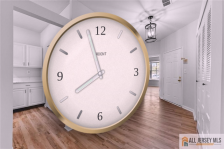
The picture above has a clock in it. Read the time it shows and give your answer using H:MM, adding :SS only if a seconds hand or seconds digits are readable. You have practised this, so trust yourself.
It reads 7:57
